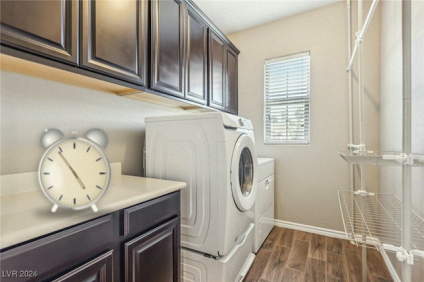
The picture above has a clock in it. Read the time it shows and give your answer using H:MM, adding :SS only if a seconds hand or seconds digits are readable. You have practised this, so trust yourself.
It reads 4:54
